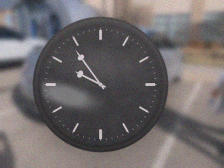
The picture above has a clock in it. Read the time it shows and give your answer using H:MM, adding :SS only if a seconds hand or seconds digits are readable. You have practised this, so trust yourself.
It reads 9:54
